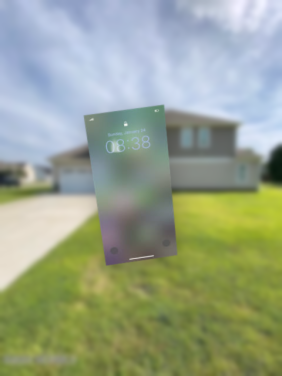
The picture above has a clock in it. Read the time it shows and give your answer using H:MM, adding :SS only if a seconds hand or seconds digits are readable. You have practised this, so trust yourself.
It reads 8:38
